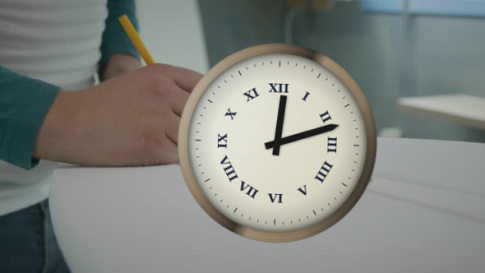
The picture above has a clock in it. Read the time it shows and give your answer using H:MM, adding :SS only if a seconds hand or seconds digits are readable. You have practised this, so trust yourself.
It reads 12:12
